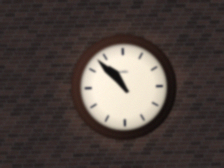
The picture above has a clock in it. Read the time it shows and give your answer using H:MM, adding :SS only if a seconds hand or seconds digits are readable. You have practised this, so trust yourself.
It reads 10:53
